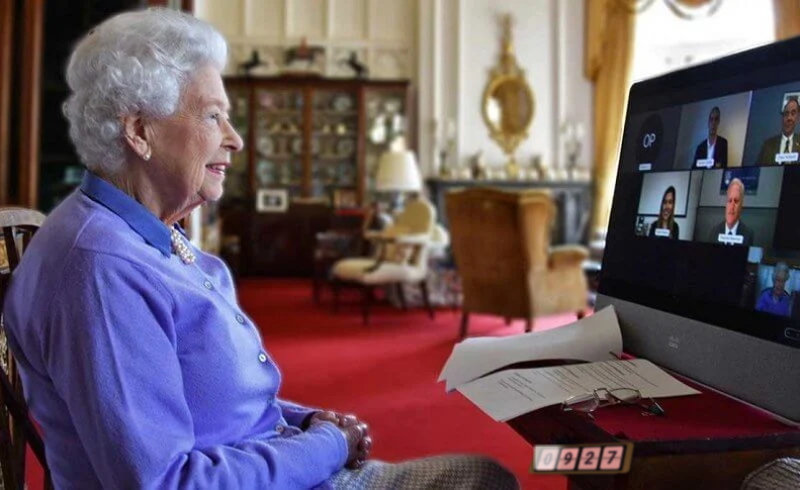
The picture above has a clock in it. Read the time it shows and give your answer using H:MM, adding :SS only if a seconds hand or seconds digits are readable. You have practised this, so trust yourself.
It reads 9:27
